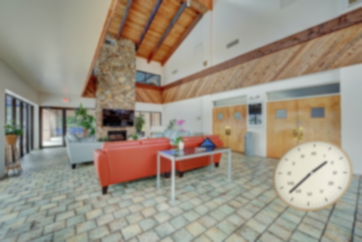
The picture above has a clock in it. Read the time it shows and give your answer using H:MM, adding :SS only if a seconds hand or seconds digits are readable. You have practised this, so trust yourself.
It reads 1:37
